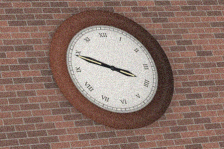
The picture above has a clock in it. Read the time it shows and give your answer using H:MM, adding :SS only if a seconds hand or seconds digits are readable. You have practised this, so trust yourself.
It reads 3:49
